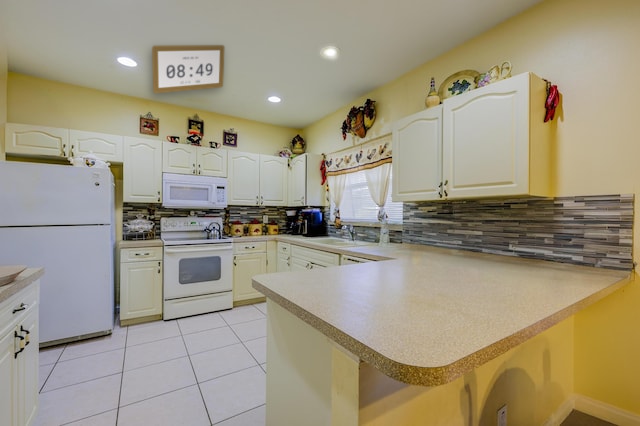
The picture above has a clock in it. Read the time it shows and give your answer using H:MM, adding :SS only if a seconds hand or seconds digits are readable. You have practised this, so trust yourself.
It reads 8:49
